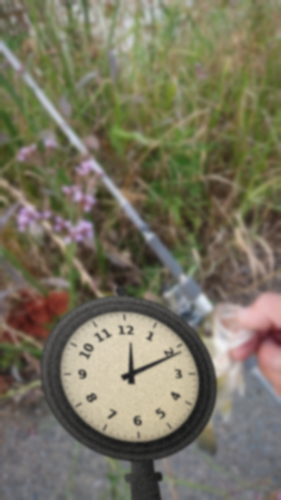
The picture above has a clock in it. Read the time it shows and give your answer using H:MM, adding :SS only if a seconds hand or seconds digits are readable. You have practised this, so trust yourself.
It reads 12:11
